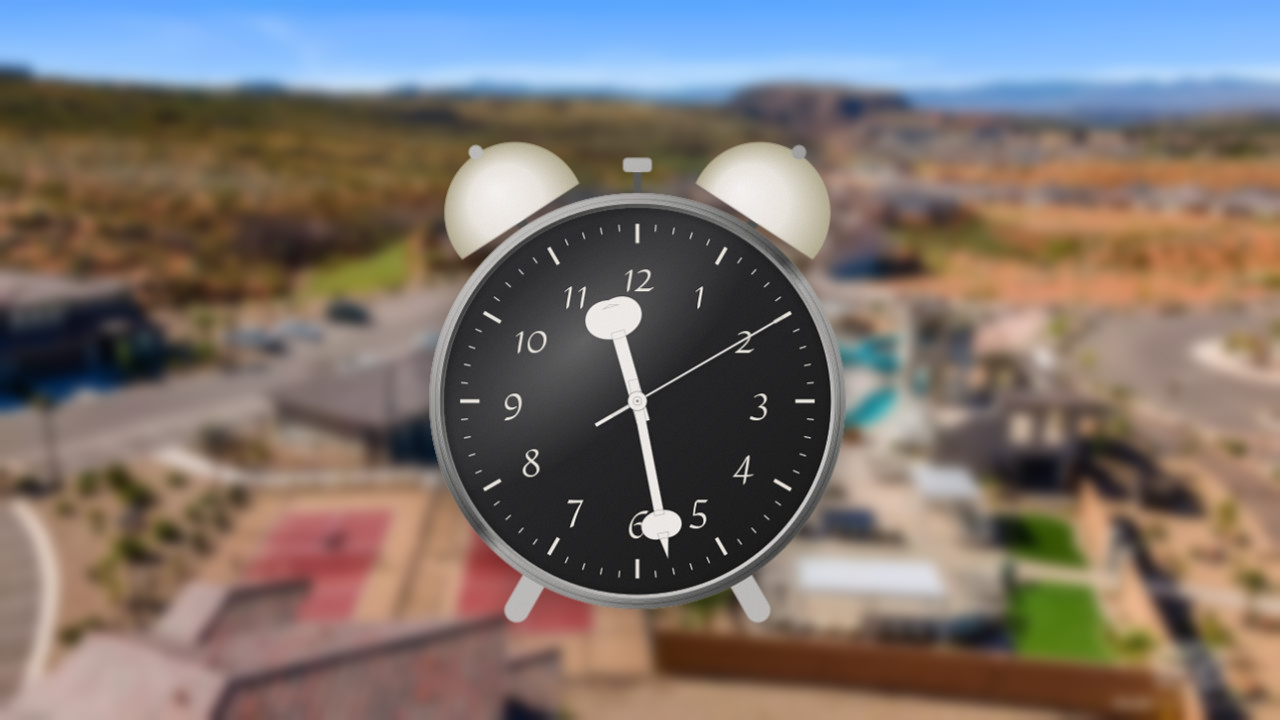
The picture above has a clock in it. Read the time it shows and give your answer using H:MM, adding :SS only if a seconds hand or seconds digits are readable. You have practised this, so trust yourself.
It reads 11:28:10
